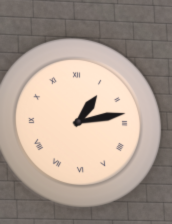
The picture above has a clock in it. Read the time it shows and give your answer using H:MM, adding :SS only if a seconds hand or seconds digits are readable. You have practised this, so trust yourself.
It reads 1:13
